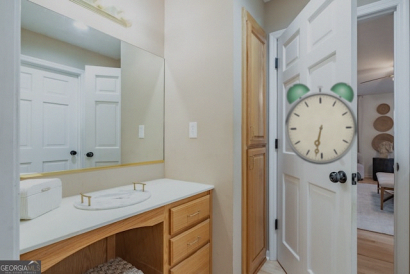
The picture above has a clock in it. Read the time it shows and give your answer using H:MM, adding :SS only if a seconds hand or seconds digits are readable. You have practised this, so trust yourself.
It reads 6:32
